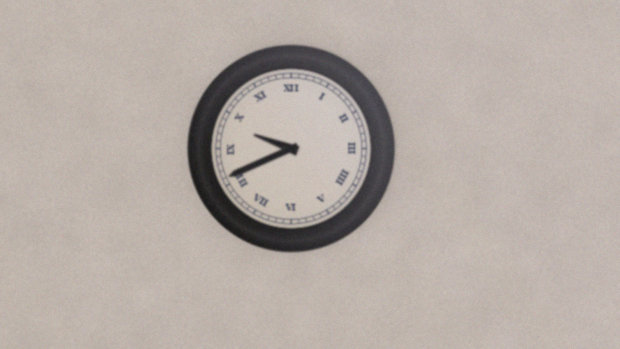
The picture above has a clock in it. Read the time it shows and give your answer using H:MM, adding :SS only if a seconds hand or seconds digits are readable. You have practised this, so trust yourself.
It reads 9:41
